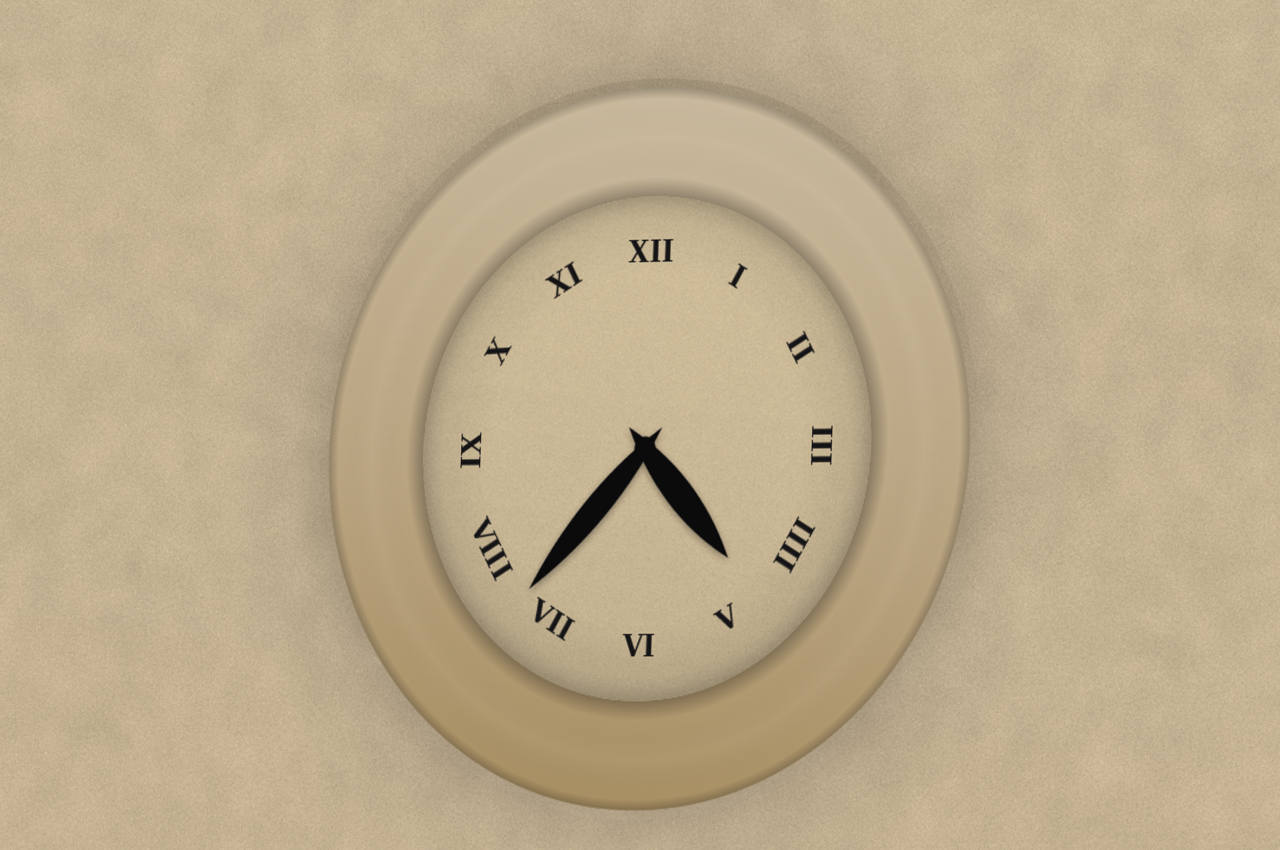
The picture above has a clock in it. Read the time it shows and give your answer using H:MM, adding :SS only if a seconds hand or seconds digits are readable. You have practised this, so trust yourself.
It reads 4:37
